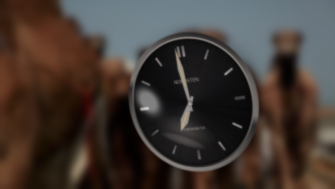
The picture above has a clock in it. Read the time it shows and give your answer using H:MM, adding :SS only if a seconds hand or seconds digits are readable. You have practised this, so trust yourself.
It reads 6:59
